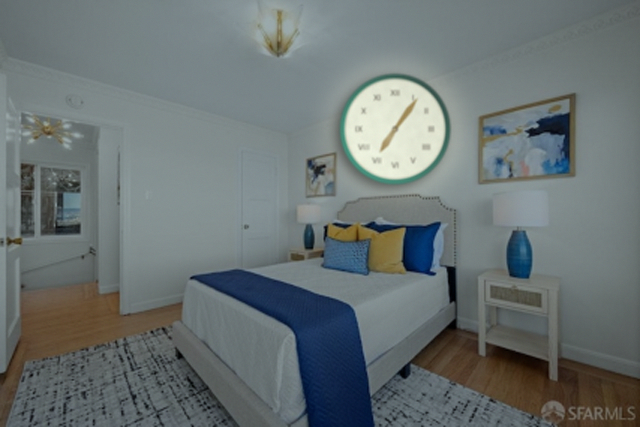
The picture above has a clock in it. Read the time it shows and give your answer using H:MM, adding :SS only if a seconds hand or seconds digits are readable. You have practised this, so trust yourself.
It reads 7:06
